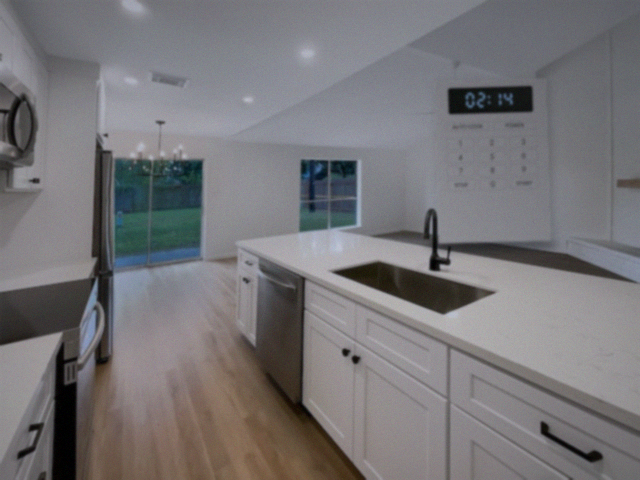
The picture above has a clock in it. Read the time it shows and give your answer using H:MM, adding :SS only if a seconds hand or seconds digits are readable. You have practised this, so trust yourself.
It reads 2:14
